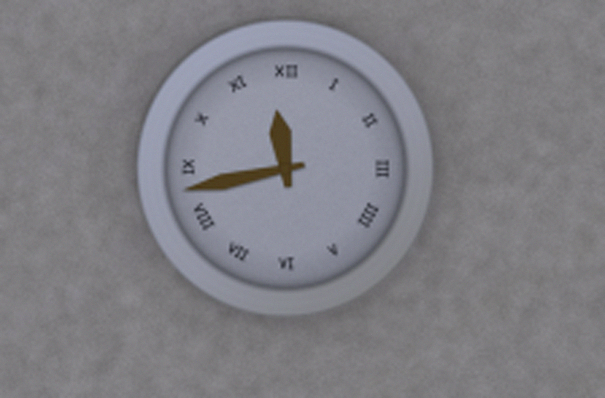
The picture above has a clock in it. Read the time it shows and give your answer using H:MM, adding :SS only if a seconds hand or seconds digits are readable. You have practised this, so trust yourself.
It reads 11:43
